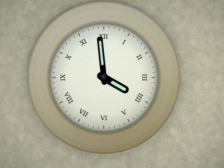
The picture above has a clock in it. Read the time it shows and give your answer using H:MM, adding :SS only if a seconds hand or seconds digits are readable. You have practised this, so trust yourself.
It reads 3:59
